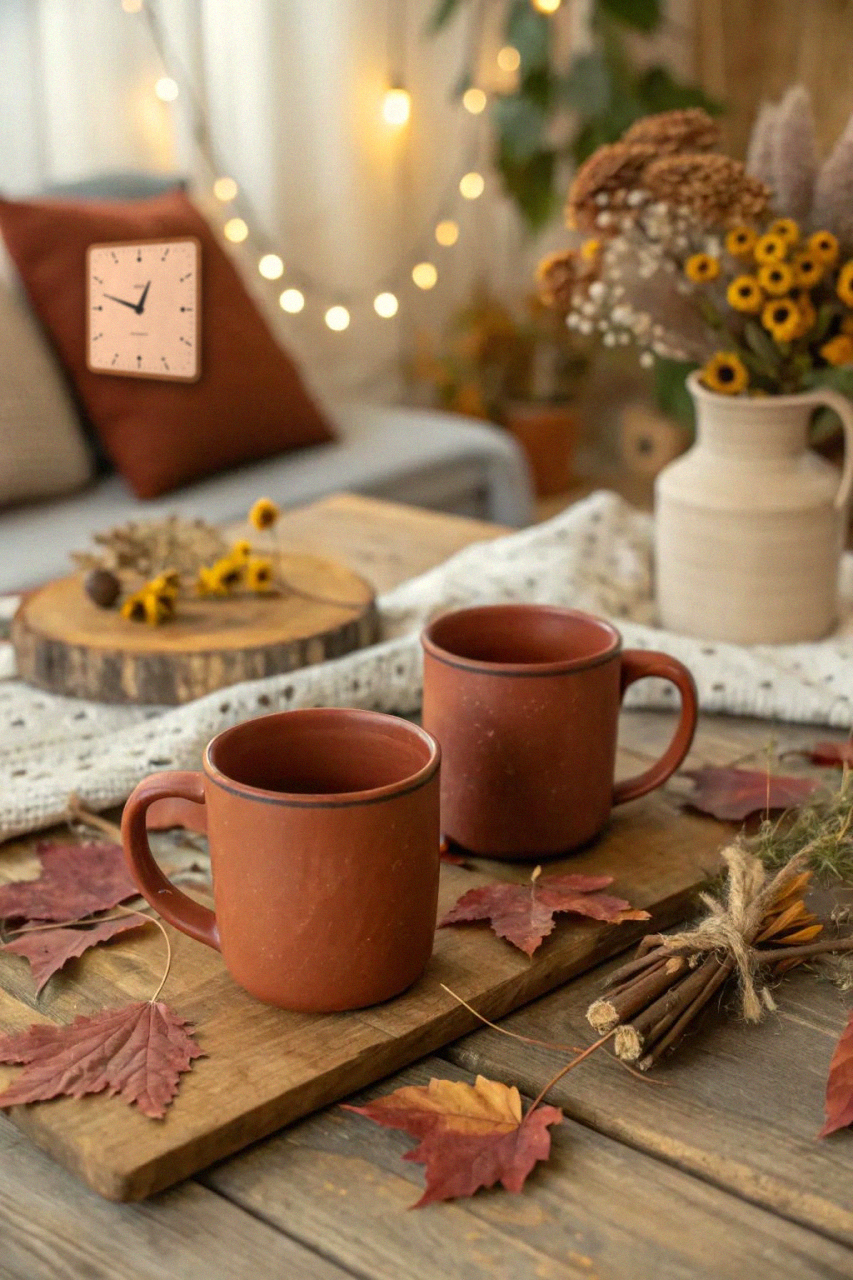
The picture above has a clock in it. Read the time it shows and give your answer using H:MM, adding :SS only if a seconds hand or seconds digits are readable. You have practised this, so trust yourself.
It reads 12:48
